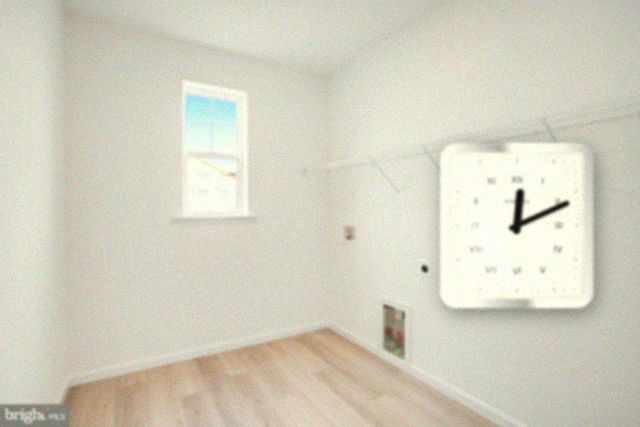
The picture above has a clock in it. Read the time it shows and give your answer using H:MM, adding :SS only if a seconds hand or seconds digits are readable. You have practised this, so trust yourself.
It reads 12:11
